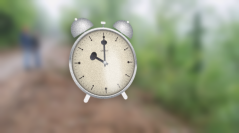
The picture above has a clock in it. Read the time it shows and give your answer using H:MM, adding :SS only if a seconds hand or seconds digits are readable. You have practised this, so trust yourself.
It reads 10:00
